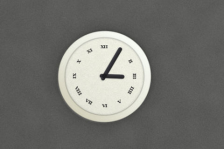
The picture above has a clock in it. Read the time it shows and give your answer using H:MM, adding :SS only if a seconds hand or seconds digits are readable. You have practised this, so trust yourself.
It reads 3:05
